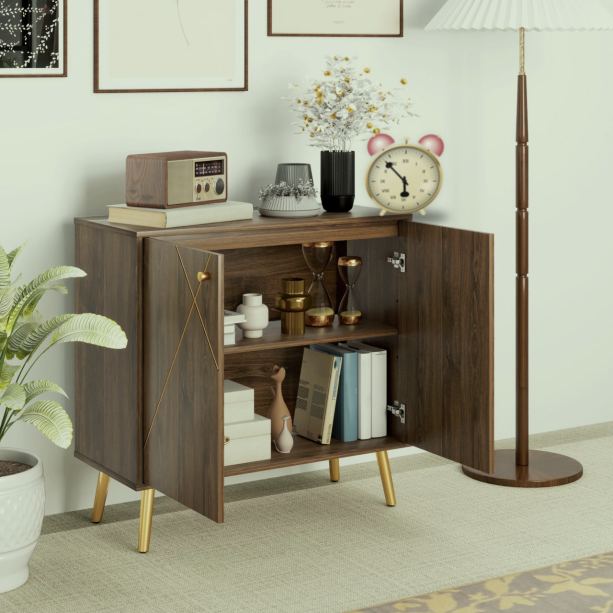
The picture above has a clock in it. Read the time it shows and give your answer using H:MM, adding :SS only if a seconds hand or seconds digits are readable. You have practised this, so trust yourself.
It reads 5:53
